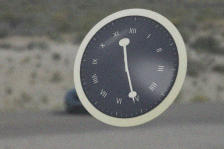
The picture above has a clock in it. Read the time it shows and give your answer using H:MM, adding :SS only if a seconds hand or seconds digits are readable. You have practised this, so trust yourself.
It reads 11:26
